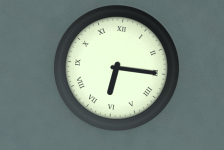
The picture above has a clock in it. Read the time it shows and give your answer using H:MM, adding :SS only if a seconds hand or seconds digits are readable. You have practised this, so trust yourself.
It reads 6:15
